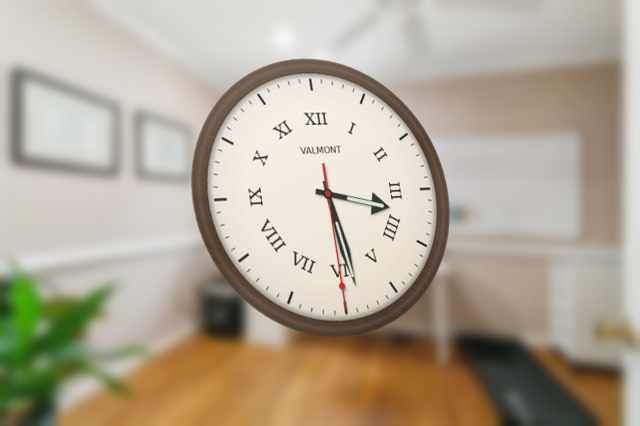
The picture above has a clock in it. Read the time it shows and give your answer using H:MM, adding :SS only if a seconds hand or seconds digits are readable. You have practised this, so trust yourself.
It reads 3:28:30
